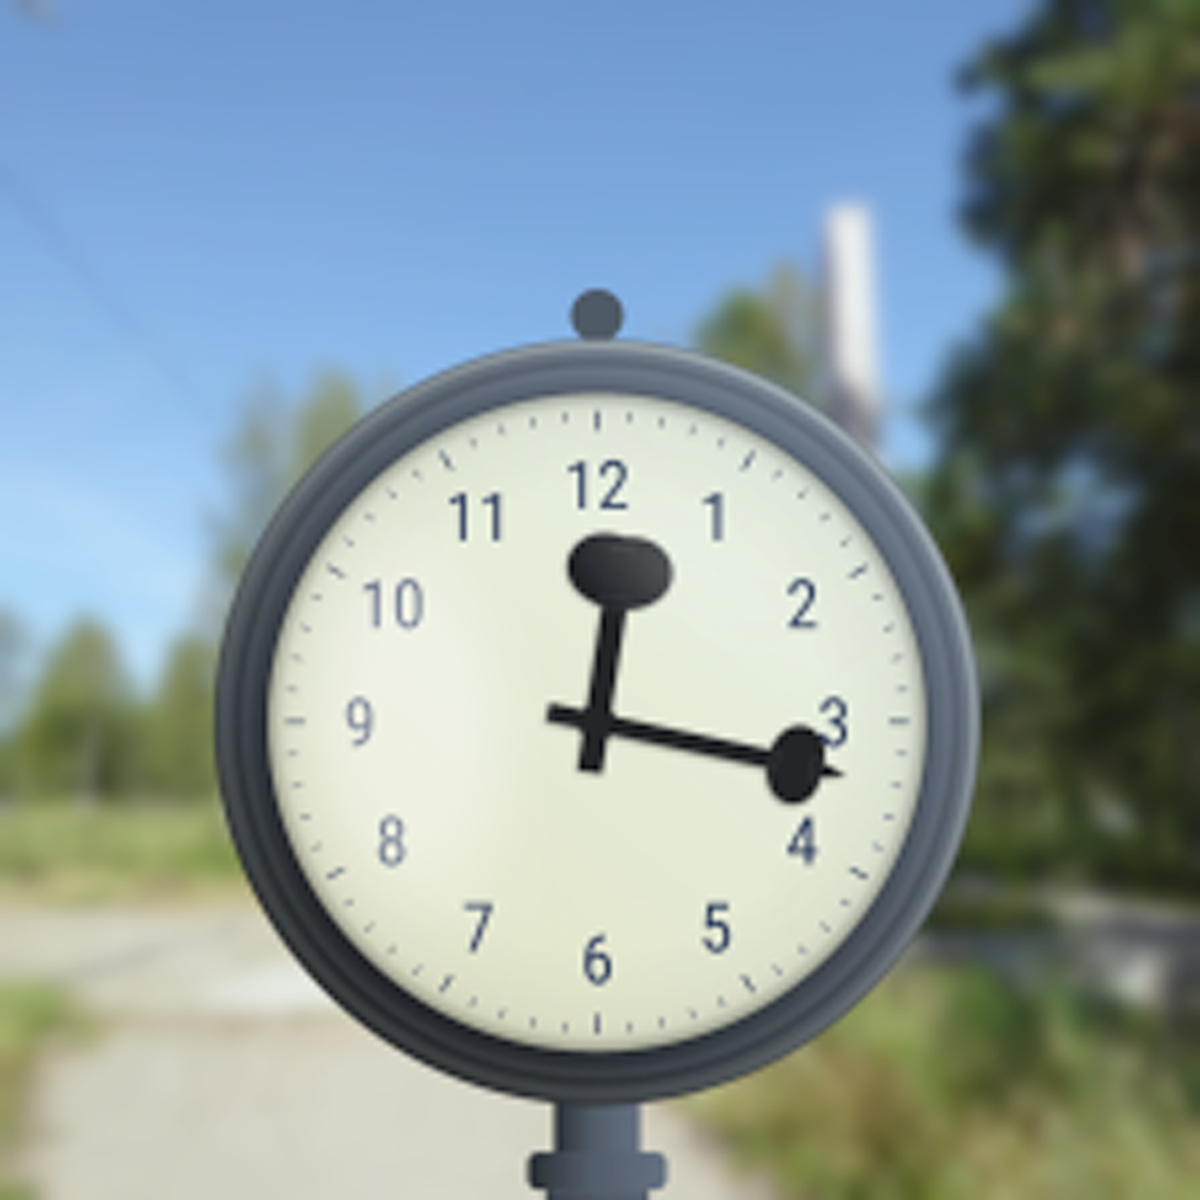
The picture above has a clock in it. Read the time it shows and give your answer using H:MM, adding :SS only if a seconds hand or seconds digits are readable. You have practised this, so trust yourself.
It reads 12:17
